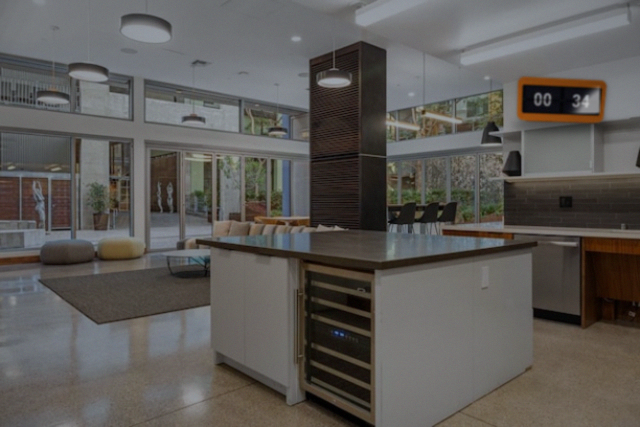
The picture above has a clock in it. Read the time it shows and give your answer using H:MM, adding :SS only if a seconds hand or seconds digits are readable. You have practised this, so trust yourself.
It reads 0:34
